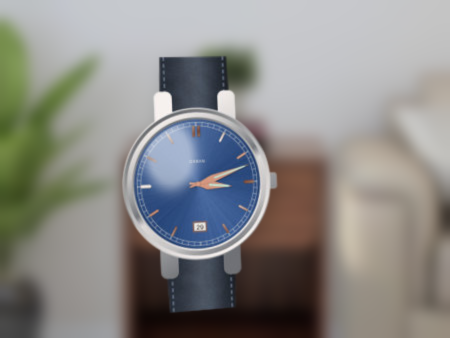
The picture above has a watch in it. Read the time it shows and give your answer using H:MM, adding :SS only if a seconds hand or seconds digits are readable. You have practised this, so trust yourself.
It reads 3:12
